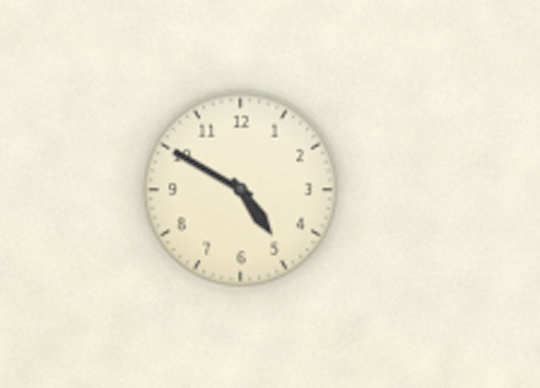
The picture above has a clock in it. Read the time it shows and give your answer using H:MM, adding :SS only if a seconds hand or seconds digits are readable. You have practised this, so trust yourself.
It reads 4:50
